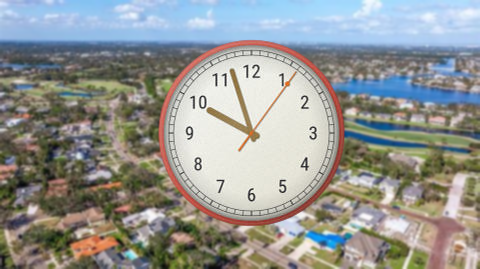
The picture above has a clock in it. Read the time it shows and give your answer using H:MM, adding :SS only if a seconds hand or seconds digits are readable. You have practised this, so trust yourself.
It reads 9:57:06
